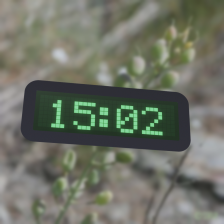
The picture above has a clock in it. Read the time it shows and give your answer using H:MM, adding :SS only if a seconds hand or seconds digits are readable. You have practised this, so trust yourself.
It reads 15:02
